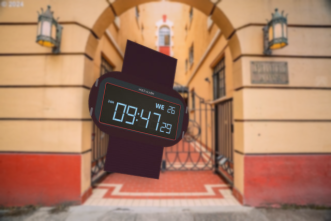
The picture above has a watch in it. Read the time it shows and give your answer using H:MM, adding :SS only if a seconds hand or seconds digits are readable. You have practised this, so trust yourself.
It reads 9:47:29
